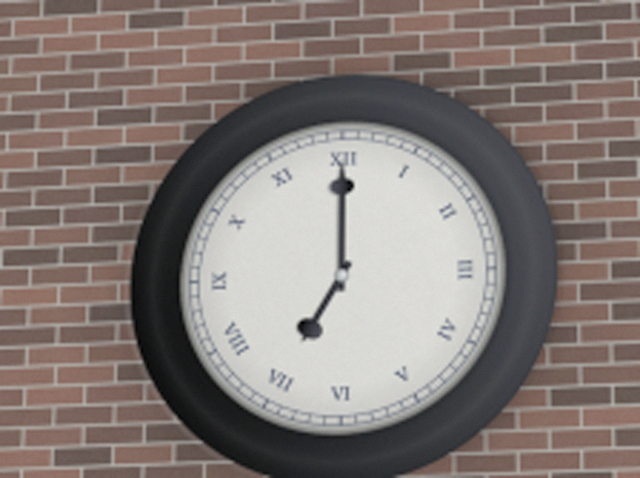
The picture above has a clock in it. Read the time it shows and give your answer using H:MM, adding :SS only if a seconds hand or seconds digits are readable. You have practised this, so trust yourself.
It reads 7:00
